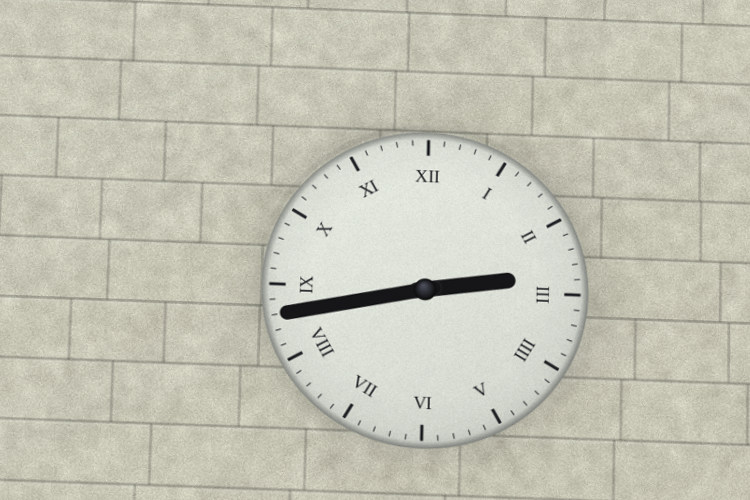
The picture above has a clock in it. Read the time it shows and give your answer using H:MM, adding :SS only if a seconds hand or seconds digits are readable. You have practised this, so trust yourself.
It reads 2:43
